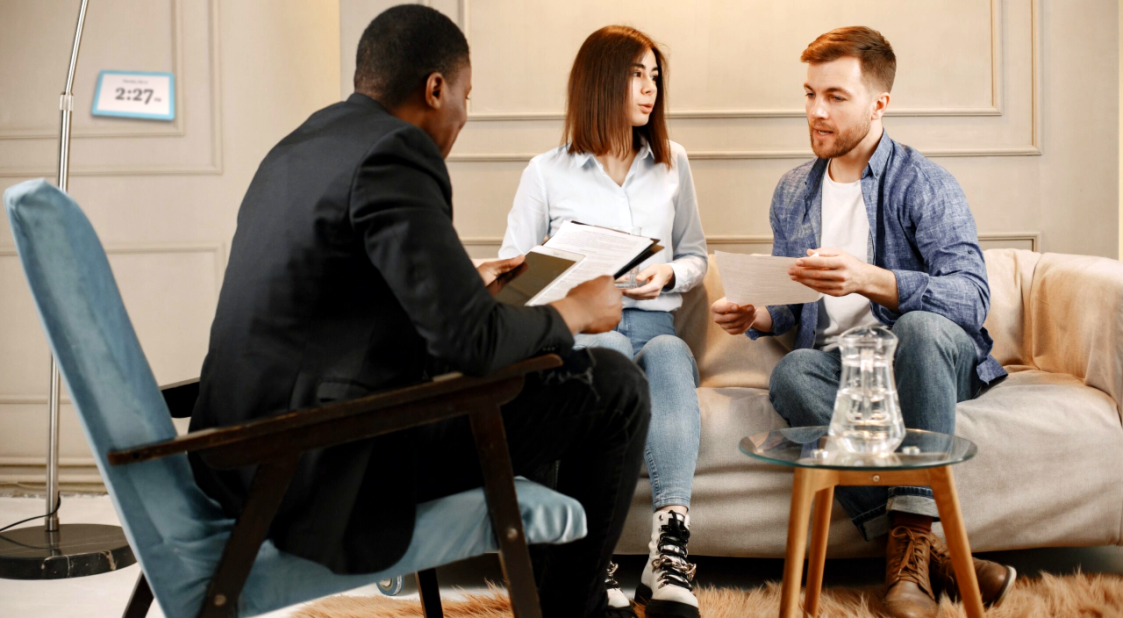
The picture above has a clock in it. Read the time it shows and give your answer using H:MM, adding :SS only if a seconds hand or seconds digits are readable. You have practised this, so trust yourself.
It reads 2:27
